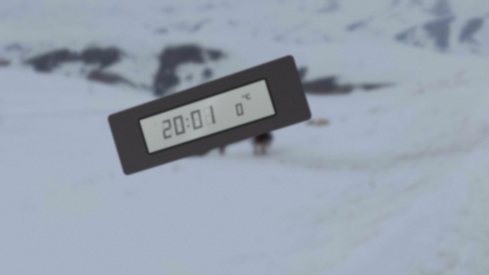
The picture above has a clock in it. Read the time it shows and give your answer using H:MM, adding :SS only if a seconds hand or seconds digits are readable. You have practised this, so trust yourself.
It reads 20:01
